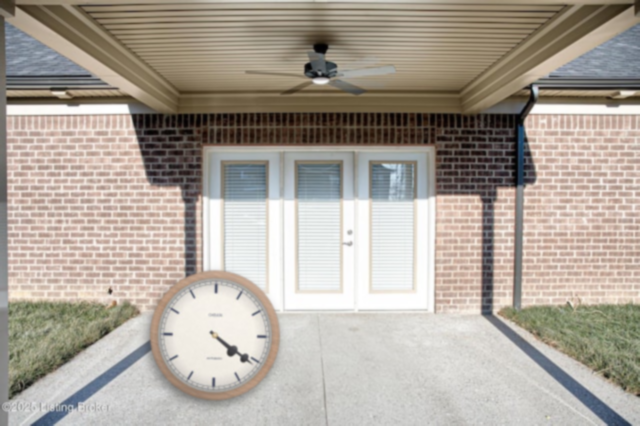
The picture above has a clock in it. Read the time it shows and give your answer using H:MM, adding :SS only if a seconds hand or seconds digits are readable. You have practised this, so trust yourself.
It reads 4:21
